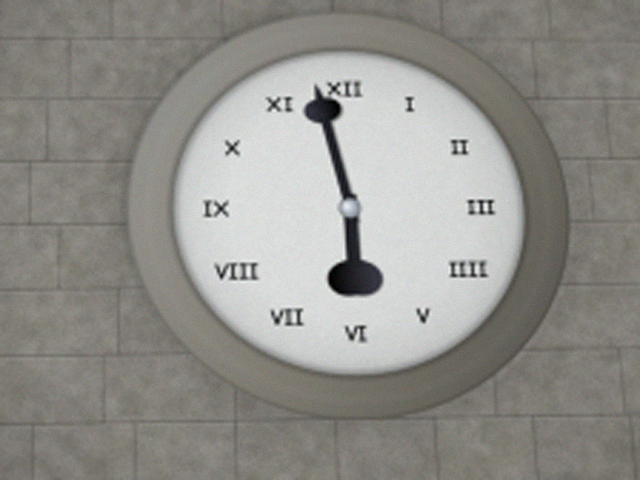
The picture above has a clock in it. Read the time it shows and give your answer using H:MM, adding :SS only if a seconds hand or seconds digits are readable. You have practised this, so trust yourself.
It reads 5:58
